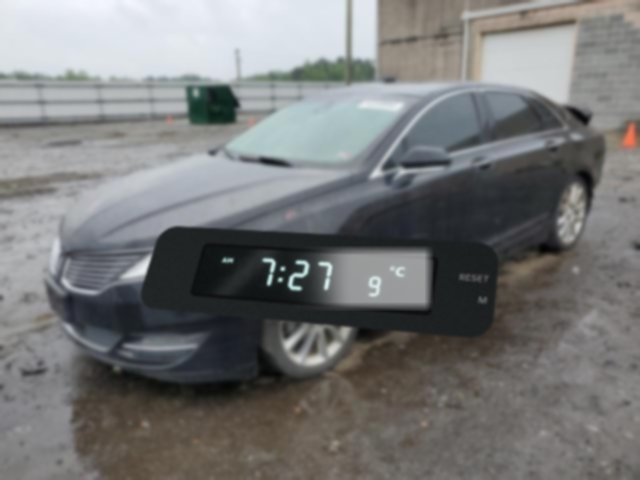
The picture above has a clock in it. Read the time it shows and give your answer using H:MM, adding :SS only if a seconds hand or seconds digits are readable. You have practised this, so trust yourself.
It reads 7:27
